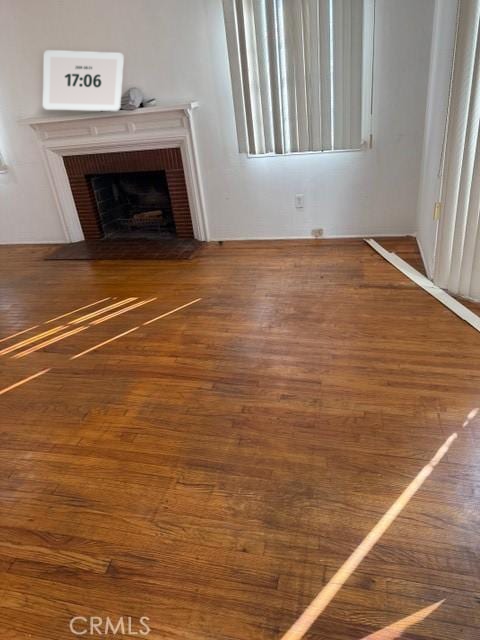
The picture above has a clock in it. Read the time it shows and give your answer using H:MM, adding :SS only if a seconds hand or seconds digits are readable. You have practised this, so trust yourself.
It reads 17:06
